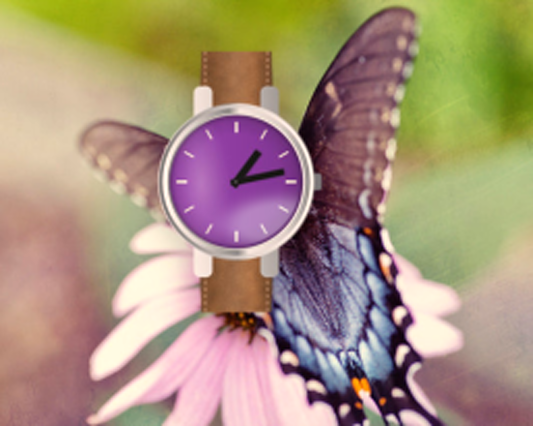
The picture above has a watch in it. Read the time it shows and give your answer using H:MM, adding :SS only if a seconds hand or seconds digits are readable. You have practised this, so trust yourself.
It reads 1:13
